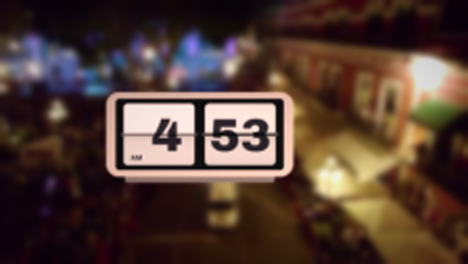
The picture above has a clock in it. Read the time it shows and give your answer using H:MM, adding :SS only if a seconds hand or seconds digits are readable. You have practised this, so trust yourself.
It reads 4:53
